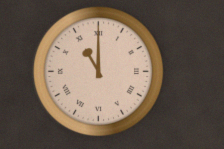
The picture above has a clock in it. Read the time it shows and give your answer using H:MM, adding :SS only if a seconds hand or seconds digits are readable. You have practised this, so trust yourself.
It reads 11:00
